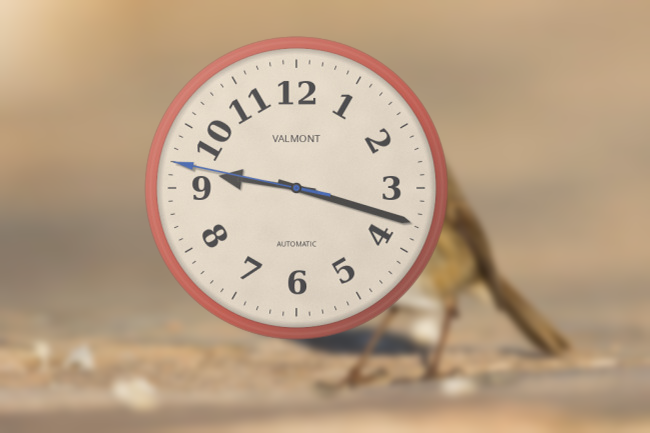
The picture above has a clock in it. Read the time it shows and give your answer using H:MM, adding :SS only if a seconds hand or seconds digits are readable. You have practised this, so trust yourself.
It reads 9:17:47
